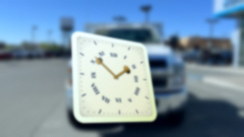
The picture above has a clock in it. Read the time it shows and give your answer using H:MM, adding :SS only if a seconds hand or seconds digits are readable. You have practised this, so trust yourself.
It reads 1:52
